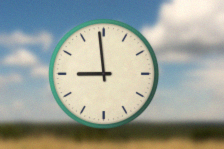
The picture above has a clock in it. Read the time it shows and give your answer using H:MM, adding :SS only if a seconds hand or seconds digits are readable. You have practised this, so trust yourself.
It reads 8:59
